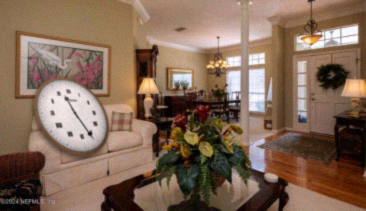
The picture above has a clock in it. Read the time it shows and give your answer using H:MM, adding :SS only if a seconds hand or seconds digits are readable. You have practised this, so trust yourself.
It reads 11:26
